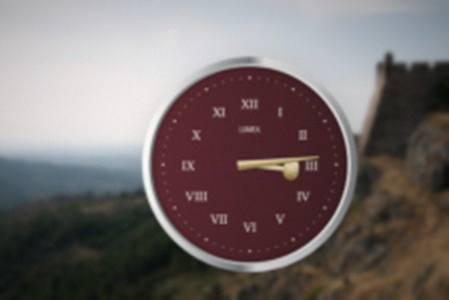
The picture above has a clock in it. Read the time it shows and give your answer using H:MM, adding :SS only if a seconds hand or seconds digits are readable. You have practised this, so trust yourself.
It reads 3:14
